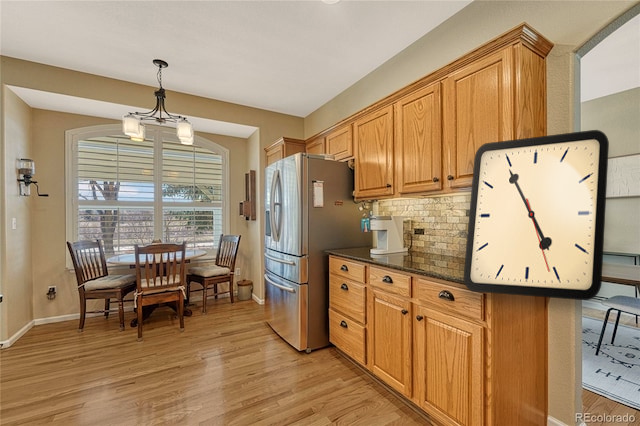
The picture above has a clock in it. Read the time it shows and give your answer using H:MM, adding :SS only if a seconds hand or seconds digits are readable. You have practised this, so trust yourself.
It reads 4:54:26
